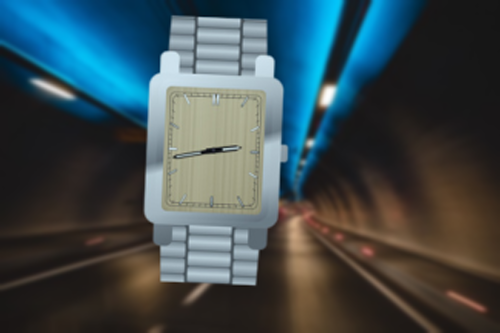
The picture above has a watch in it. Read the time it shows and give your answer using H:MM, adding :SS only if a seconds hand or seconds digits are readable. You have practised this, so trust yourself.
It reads 2:43
